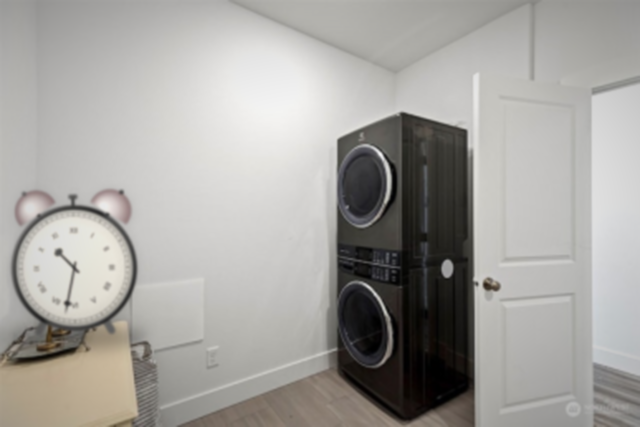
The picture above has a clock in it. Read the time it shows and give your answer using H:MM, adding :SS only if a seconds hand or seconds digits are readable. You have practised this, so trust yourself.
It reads 10:32
